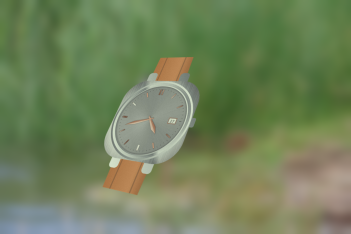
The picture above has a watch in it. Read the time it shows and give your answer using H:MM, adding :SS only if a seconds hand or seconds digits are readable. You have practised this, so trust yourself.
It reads 4:42
